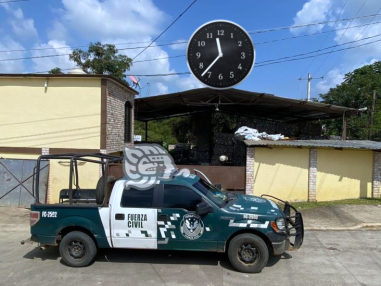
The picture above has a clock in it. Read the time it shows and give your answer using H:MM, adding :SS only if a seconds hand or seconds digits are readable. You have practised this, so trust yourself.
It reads 11:37
